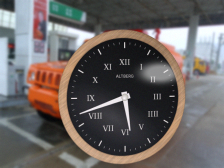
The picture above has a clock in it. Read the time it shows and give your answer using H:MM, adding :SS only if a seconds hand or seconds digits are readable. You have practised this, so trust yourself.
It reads 5:42
